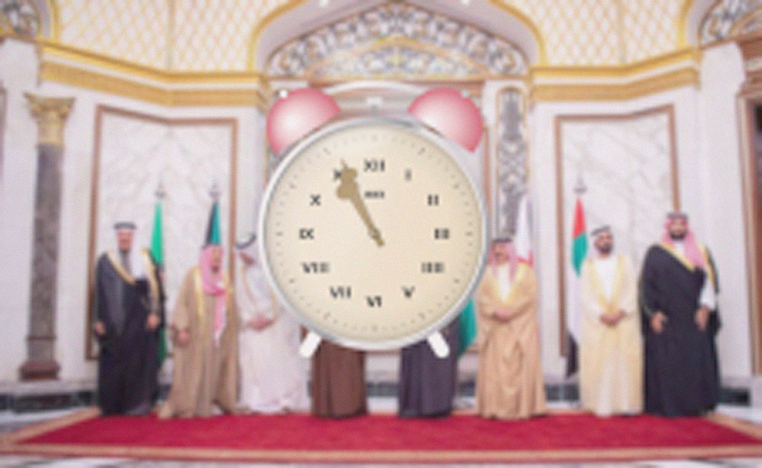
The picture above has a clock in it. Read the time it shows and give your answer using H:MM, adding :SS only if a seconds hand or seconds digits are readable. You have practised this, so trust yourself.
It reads 10:56
